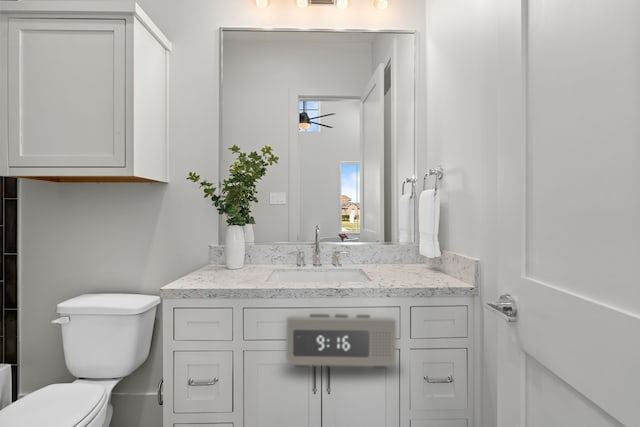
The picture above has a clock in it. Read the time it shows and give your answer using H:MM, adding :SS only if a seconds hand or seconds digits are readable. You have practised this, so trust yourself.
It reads 9:16
